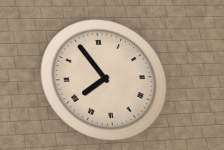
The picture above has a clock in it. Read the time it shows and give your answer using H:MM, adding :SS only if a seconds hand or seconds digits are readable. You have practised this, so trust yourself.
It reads 7:55
